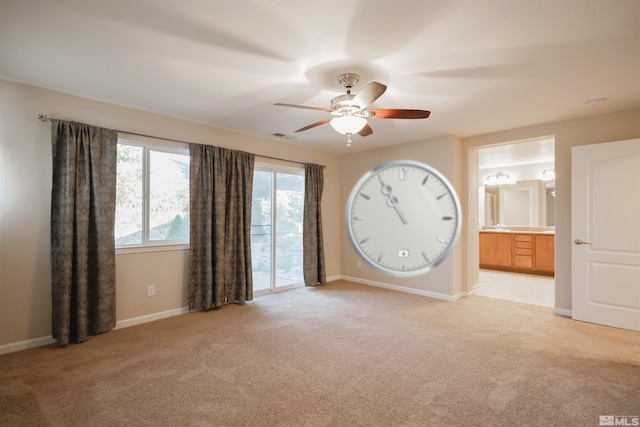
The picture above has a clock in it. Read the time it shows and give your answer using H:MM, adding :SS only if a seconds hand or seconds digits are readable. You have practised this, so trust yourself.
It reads 10:55
